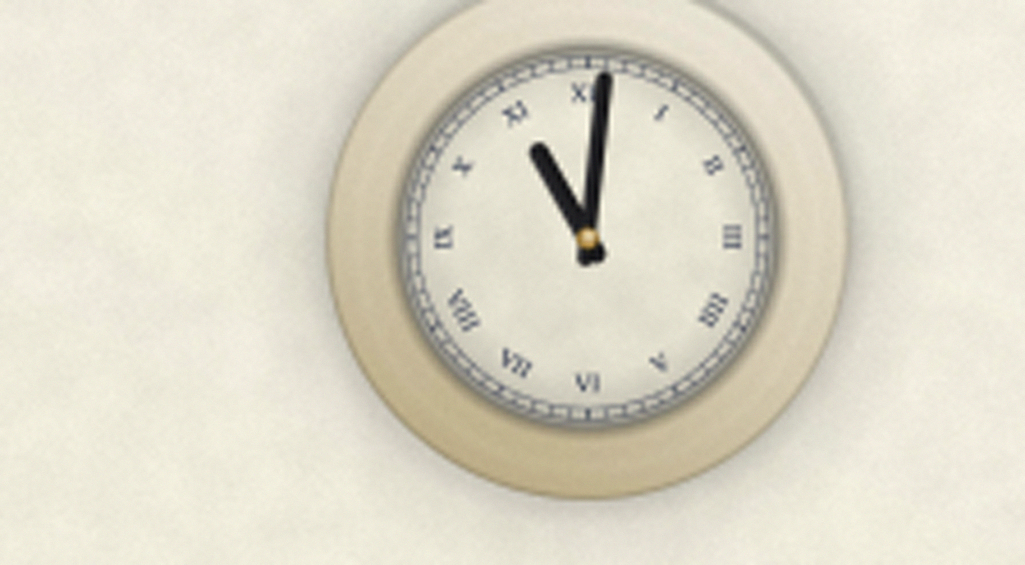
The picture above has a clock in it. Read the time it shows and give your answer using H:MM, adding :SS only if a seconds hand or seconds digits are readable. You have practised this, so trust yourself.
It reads 11:01
